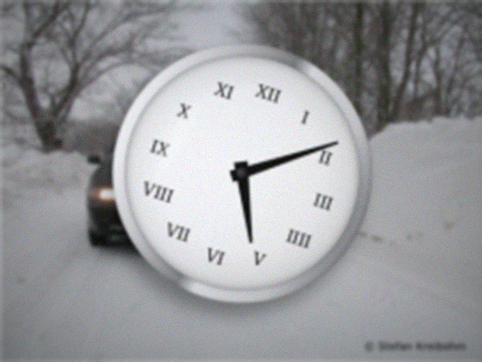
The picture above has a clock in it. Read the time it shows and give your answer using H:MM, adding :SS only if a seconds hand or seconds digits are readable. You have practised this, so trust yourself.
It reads 5:09
